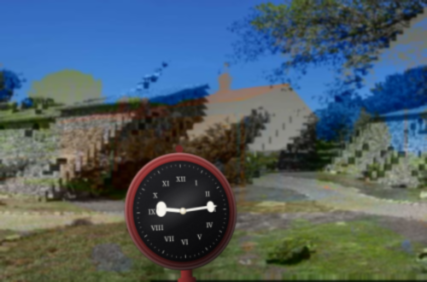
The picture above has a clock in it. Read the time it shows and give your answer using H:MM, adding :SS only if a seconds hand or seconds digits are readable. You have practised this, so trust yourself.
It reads 9:14
